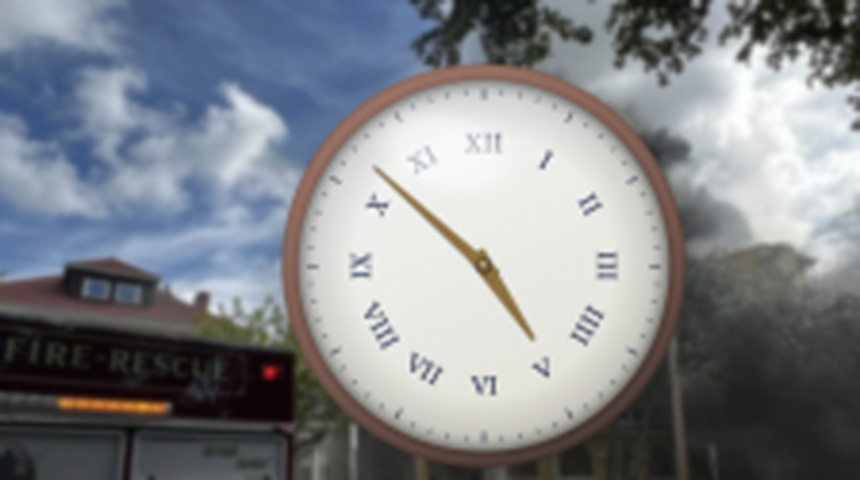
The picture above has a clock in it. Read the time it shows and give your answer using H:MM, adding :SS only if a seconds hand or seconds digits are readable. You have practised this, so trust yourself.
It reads 4:52
